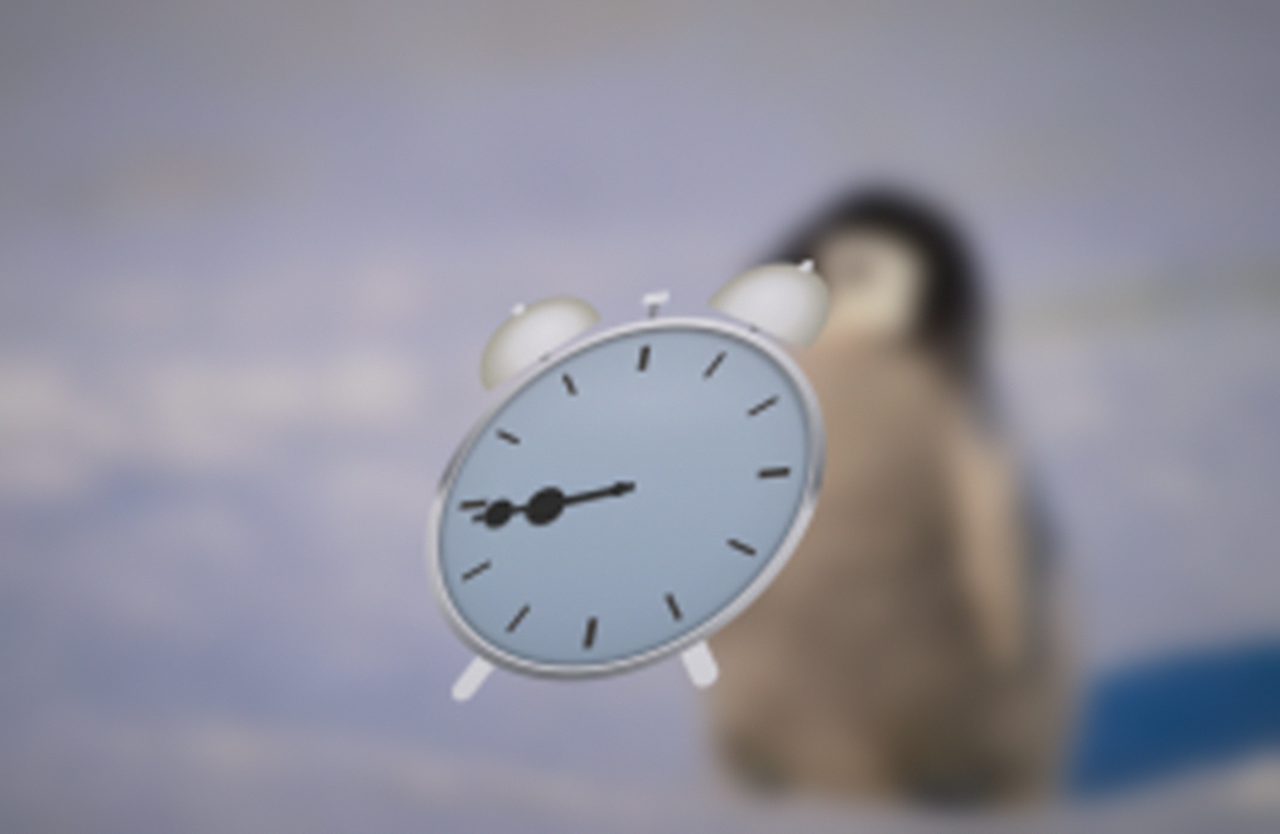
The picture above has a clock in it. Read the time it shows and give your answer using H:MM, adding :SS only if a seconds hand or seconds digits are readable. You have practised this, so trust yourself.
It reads 8:44
